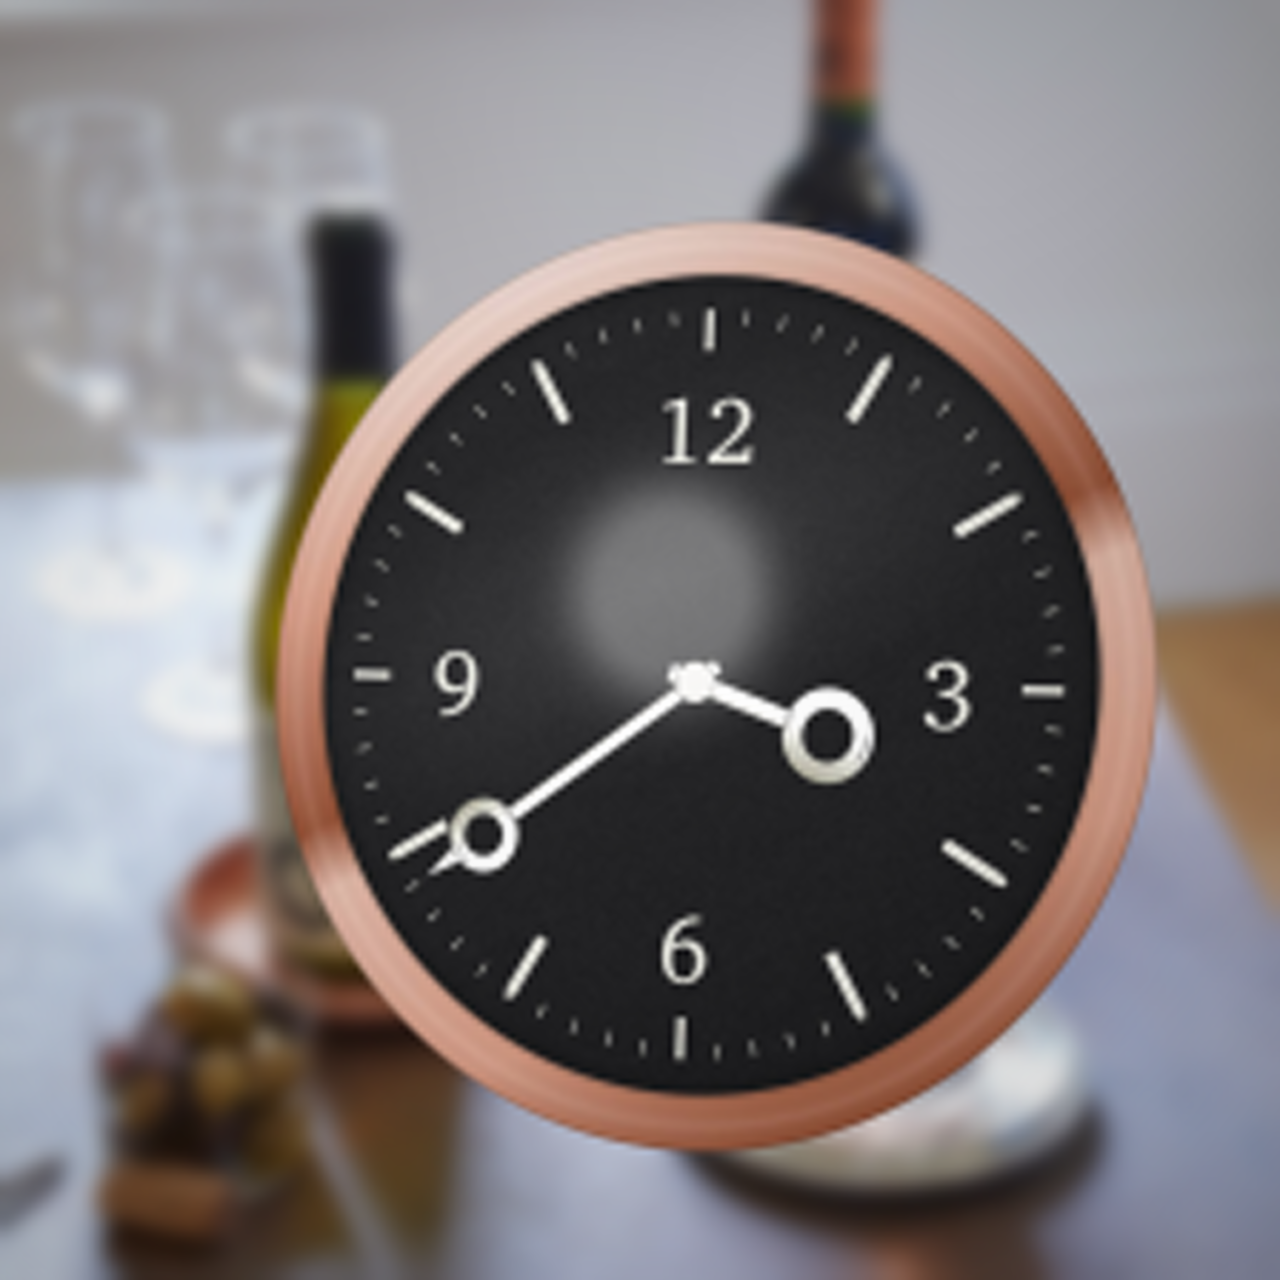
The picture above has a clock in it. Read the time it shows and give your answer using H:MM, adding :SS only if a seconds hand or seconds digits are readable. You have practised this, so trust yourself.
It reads 3:39
